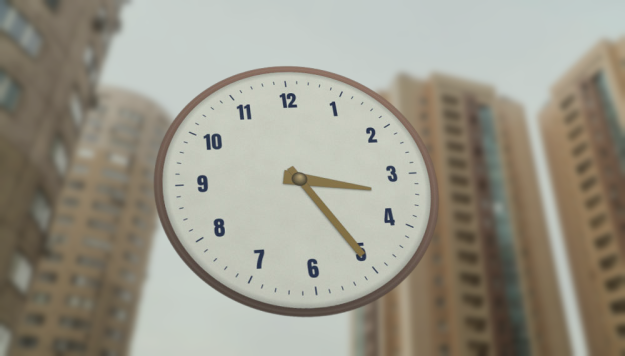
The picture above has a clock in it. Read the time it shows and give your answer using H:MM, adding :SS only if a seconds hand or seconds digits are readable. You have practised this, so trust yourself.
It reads 3:25
